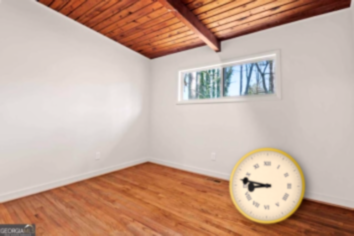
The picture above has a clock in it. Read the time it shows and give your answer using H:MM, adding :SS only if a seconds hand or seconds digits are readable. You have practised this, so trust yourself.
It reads 8:47
